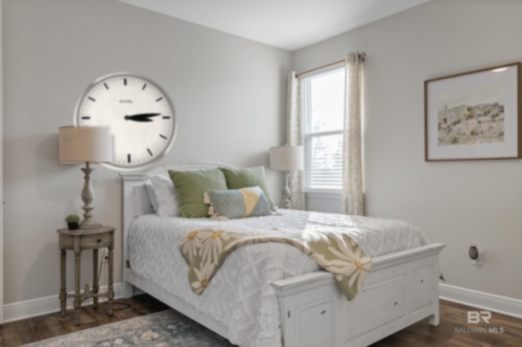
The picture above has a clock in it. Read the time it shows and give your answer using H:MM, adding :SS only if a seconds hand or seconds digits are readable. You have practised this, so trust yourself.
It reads 3:14
